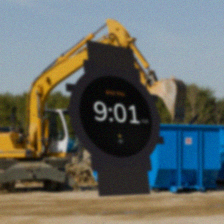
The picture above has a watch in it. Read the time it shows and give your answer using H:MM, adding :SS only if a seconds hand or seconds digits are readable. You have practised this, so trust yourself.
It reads 9:01
